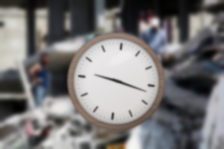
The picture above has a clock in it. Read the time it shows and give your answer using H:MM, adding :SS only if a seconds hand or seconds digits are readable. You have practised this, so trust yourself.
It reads 9:17
